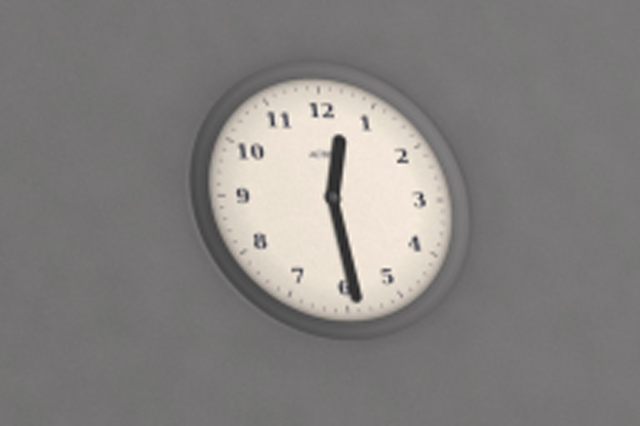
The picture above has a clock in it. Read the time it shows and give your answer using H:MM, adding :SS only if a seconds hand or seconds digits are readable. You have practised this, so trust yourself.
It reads 12:29
